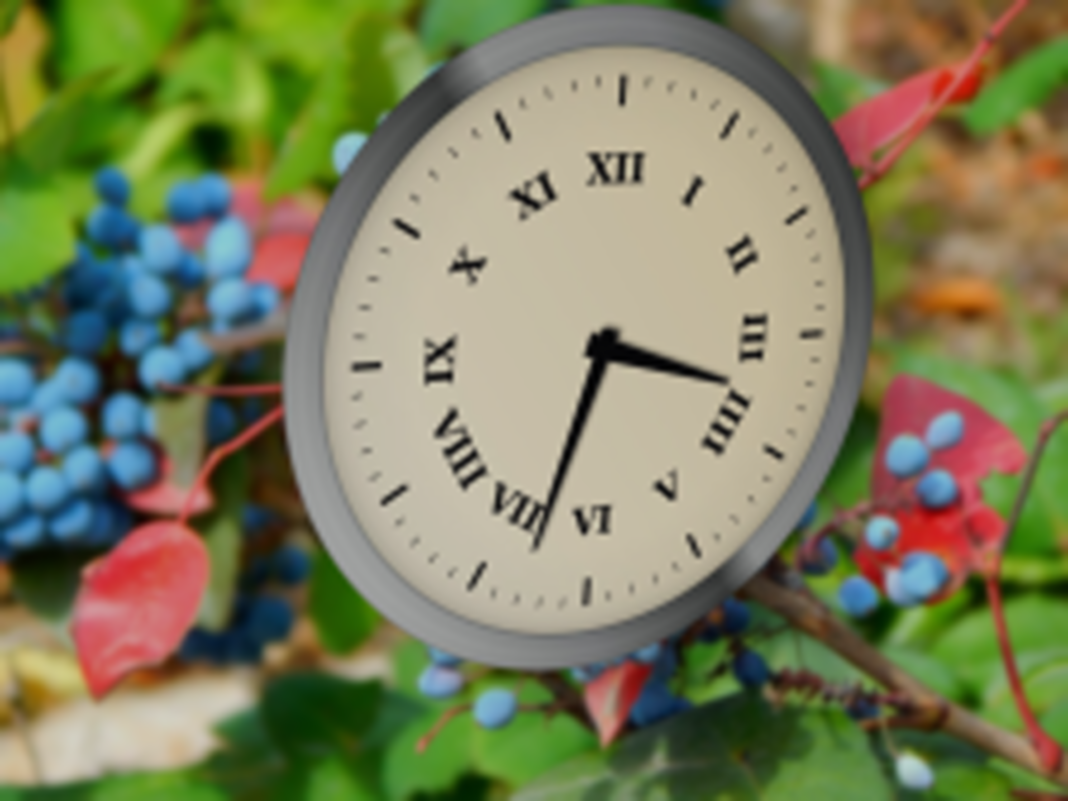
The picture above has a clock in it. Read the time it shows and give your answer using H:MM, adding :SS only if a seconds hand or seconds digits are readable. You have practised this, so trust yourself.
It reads 3:33
